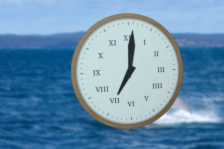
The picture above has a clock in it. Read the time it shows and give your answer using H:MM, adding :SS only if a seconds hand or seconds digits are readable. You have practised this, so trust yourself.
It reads 7:01
